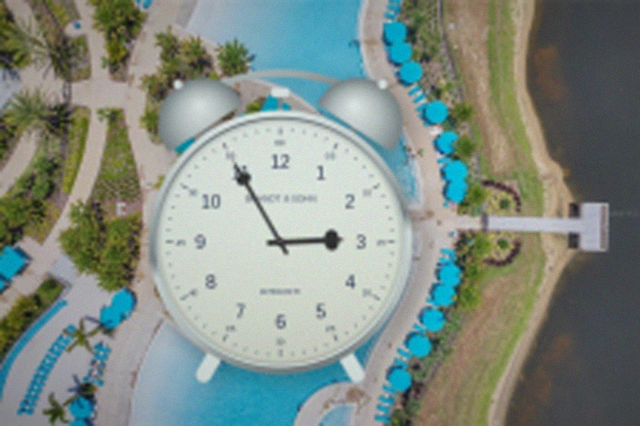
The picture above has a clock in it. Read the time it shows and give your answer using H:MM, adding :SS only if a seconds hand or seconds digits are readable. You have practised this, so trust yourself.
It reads 2:55
